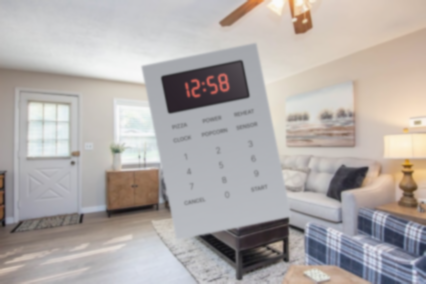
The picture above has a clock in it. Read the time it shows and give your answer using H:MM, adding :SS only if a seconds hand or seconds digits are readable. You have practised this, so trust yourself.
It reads 12:58
